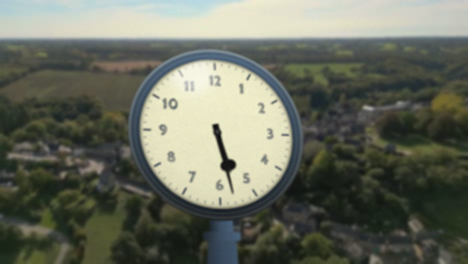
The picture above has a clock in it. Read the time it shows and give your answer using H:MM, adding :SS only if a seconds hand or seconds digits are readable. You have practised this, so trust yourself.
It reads 5:28
